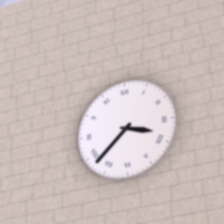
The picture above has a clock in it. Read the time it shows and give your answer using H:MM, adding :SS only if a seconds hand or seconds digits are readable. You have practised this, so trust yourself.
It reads 3:38
